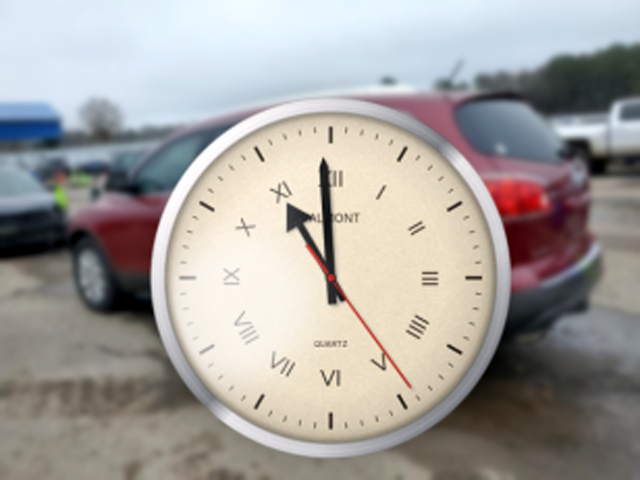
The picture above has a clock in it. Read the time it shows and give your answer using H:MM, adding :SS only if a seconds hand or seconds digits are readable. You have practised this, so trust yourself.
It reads 10:59:24
